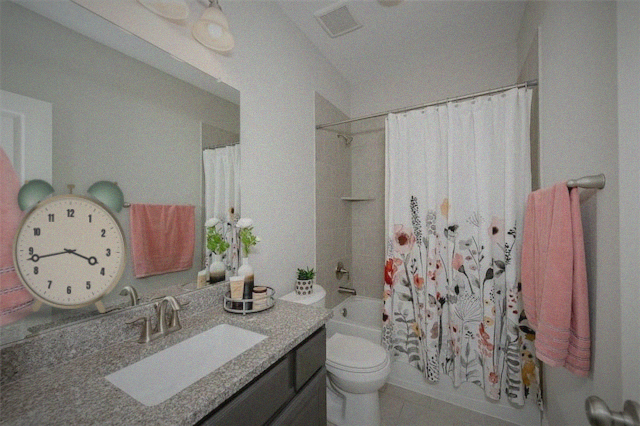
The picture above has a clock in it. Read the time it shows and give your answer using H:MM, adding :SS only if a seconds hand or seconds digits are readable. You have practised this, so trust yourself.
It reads 3:43
